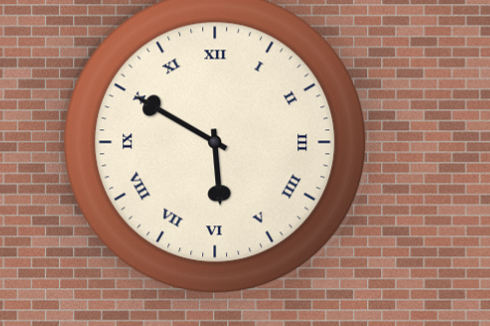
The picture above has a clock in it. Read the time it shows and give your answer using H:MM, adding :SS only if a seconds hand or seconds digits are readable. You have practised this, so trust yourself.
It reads 5:50
